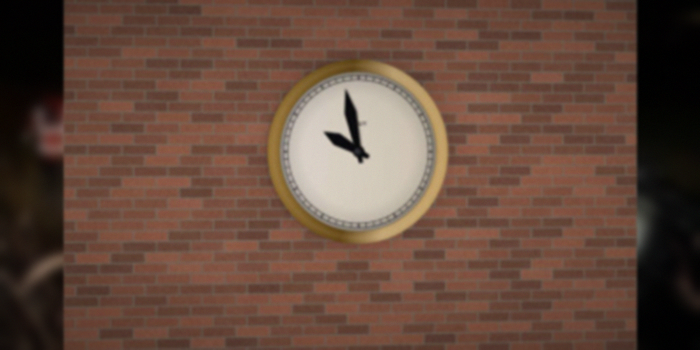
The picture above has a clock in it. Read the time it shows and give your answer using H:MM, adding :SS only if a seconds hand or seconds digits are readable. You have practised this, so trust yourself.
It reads 9:58
